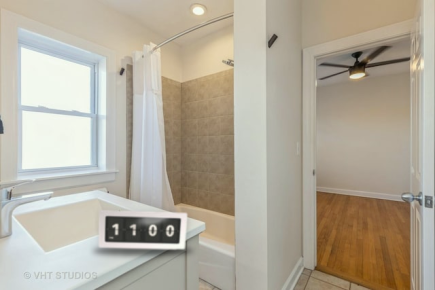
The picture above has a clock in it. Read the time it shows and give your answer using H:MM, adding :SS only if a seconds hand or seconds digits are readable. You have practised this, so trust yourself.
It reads 11:00
